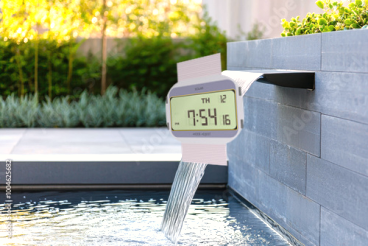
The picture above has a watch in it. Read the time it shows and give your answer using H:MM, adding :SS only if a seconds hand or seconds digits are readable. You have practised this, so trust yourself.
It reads 7:54:16
